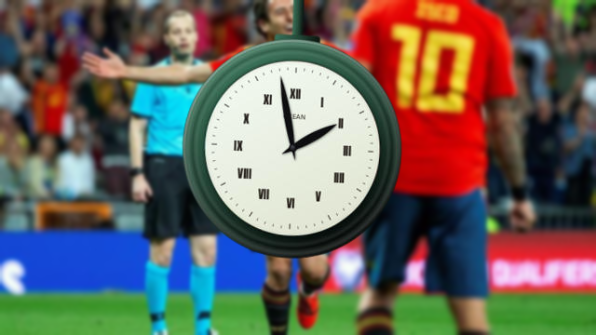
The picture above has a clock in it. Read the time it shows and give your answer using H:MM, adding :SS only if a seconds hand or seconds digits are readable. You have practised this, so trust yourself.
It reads 1:58
